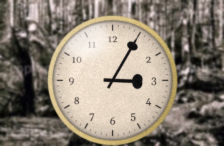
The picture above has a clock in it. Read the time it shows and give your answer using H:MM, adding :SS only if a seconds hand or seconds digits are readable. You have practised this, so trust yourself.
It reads 3:05
